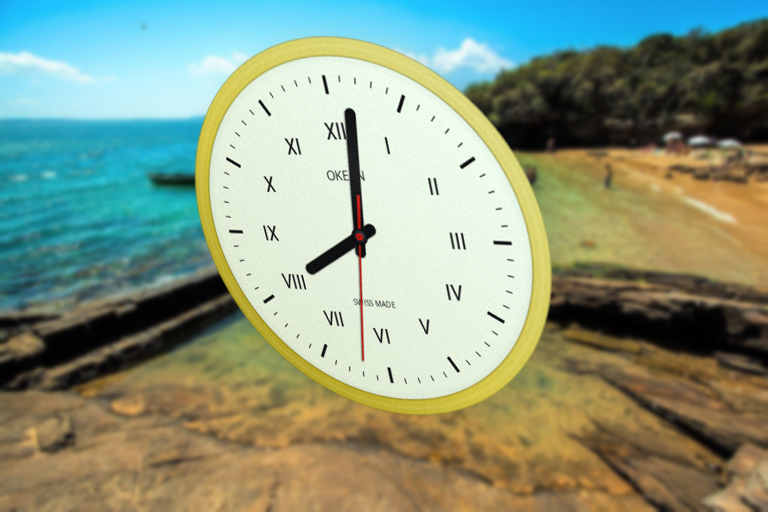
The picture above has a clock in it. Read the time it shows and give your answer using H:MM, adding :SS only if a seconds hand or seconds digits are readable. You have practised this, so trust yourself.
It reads 8:01:32
